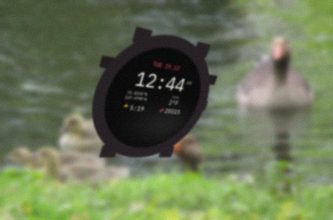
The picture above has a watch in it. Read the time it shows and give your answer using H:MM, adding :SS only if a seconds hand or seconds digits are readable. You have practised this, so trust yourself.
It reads 12:44
